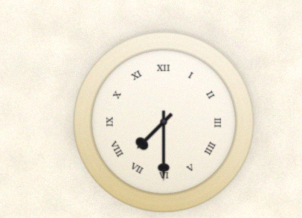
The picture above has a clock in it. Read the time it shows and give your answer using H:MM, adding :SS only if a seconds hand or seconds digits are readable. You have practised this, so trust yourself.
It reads 7:30
